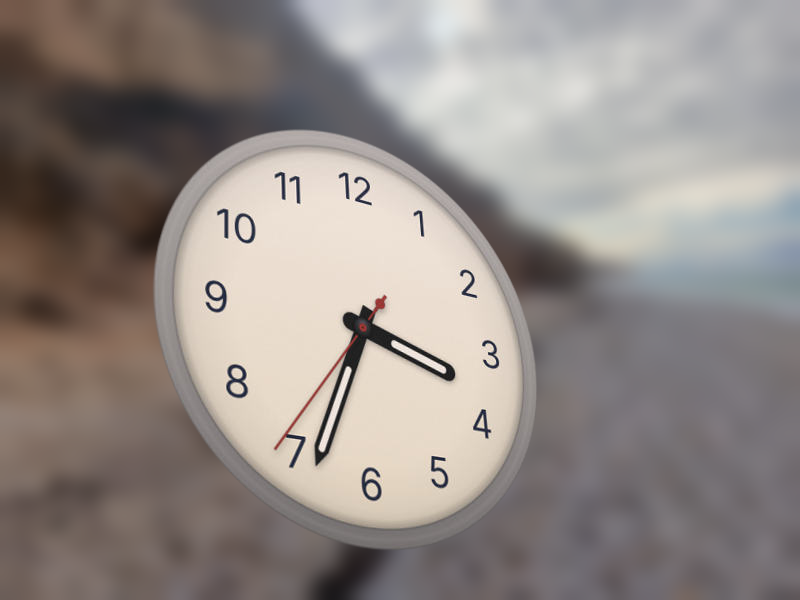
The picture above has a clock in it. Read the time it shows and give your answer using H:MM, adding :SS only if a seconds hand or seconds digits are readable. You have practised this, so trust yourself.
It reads 3:33:36
